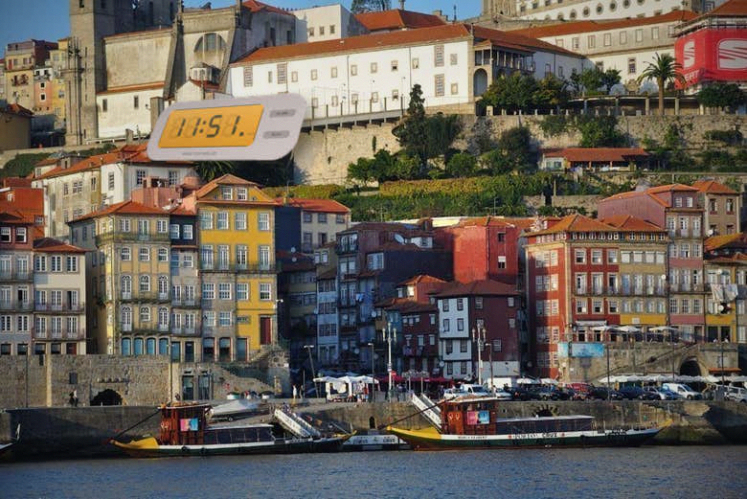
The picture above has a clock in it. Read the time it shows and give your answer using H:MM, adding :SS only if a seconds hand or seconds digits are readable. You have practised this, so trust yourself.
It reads 11:51
